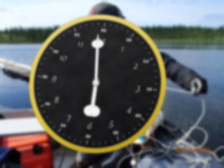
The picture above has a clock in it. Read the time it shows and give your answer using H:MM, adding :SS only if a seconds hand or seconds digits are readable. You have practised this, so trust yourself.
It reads 5:59
